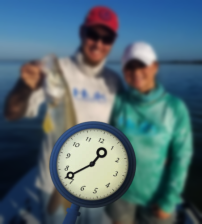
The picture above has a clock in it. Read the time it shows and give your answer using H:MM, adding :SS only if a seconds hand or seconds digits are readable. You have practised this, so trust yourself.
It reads 12:37
